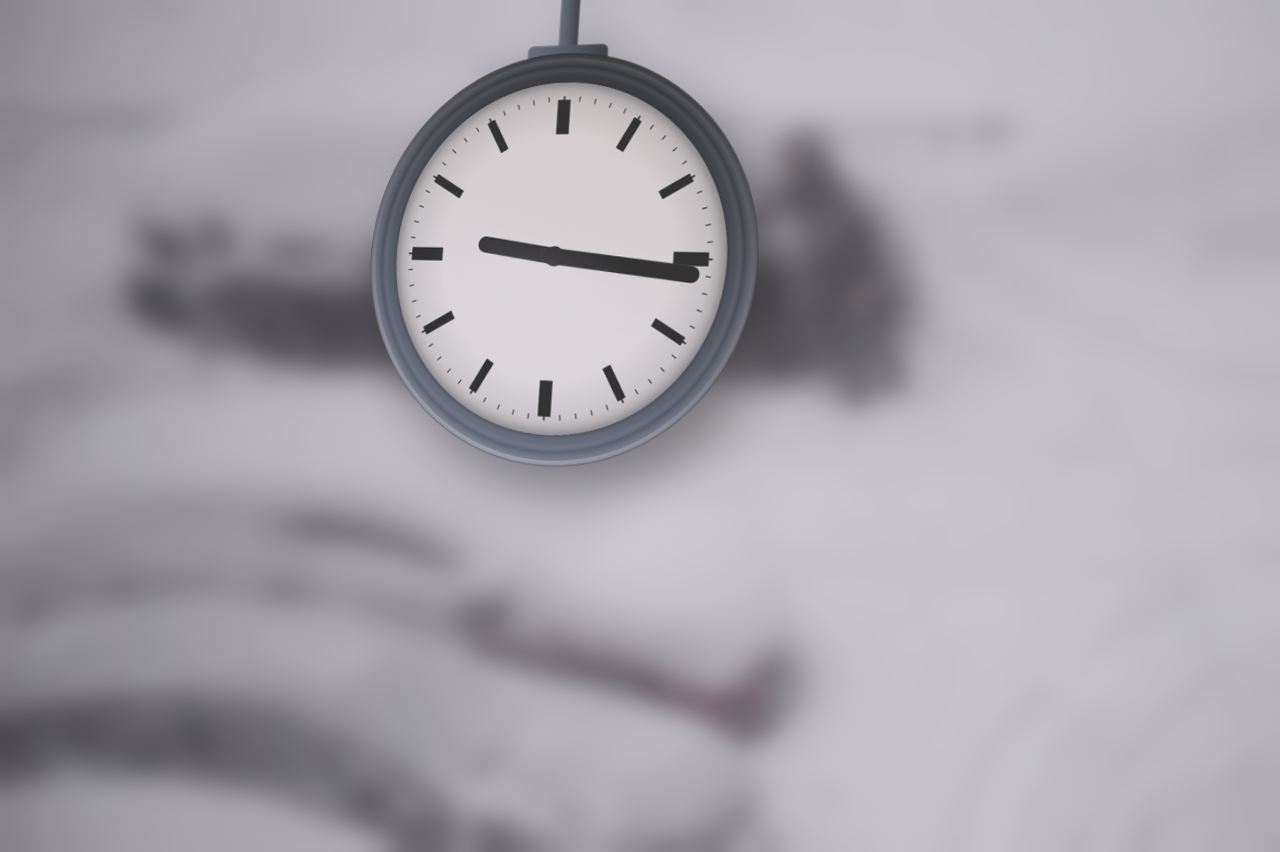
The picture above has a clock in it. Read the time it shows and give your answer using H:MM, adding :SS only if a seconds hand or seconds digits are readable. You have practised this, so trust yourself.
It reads 9:16
